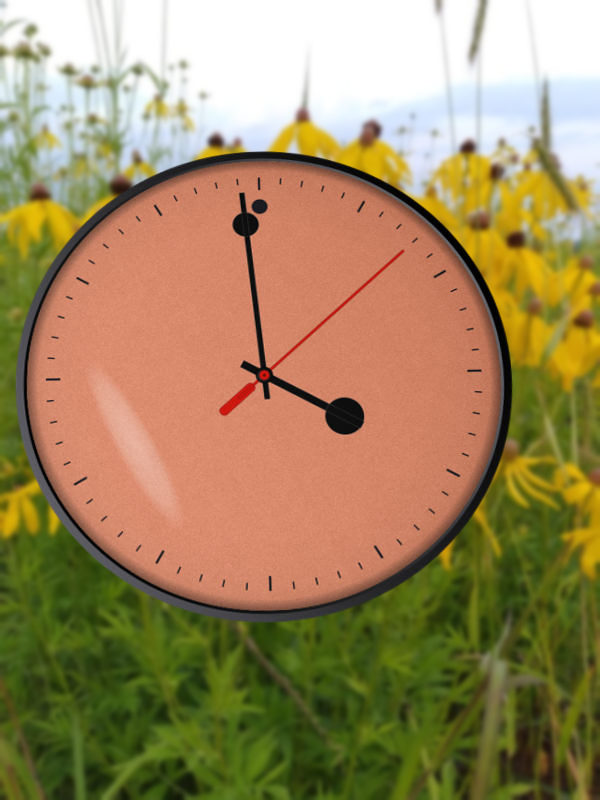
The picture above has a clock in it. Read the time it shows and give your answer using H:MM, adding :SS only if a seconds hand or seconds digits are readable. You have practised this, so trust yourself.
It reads 3:59:08
